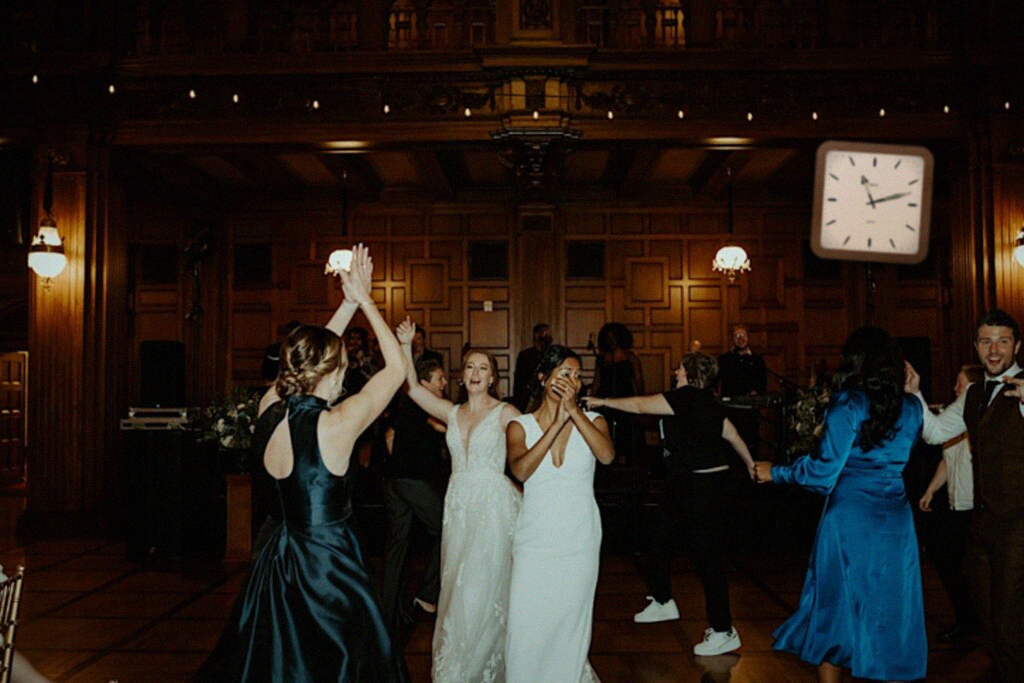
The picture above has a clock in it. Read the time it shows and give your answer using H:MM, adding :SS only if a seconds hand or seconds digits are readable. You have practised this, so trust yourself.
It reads 11:12
